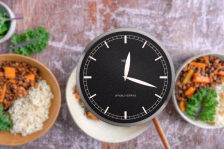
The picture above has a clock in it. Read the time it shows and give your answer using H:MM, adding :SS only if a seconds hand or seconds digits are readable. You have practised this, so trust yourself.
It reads 12:18
